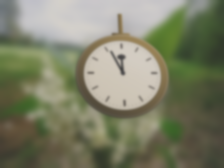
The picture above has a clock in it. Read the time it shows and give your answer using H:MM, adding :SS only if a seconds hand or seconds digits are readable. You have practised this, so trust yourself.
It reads 11:56
